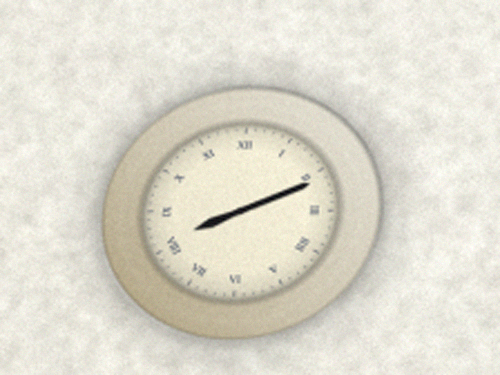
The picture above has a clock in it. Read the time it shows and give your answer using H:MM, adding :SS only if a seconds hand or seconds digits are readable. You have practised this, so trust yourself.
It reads 8:11
